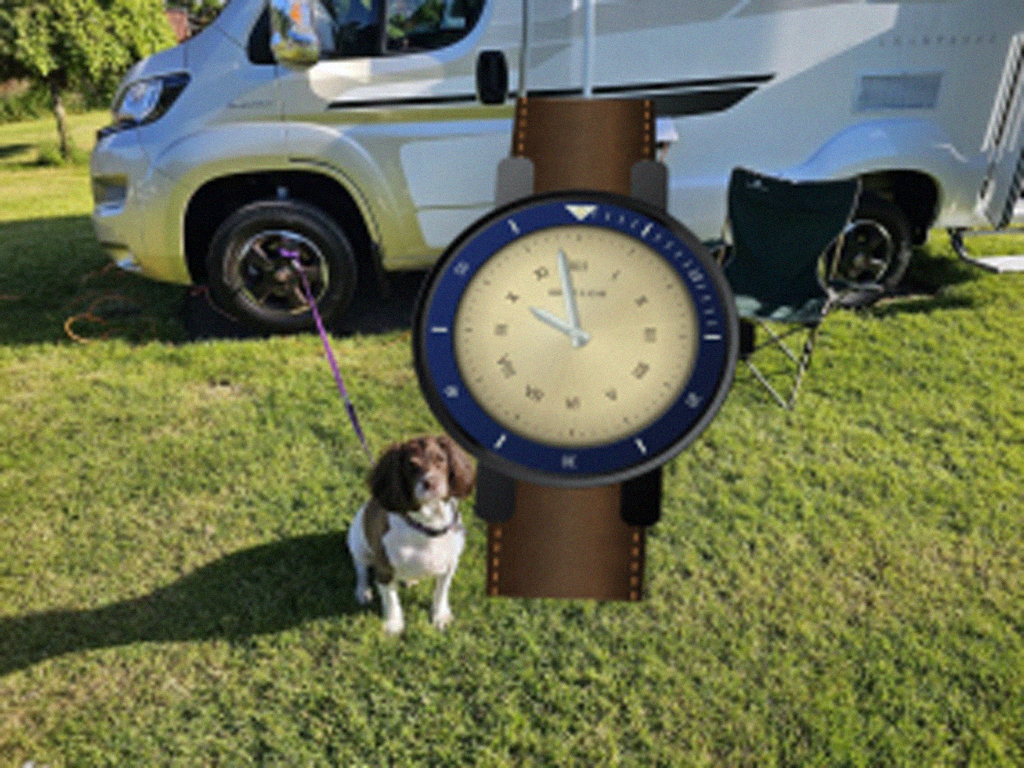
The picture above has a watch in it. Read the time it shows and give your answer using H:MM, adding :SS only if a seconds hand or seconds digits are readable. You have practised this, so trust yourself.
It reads 9:58
